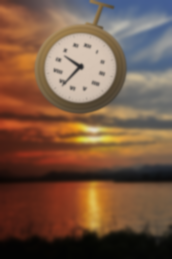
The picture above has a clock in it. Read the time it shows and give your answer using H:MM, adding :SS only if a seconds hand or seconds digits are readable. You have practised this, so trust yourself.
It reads 9:34
